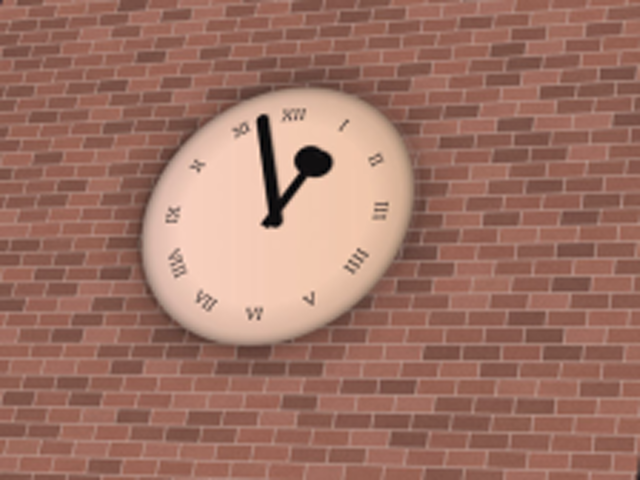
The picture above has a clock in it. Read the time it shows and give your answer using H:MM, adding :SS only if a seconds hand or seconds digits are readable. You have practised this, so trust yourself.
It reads 12:57
